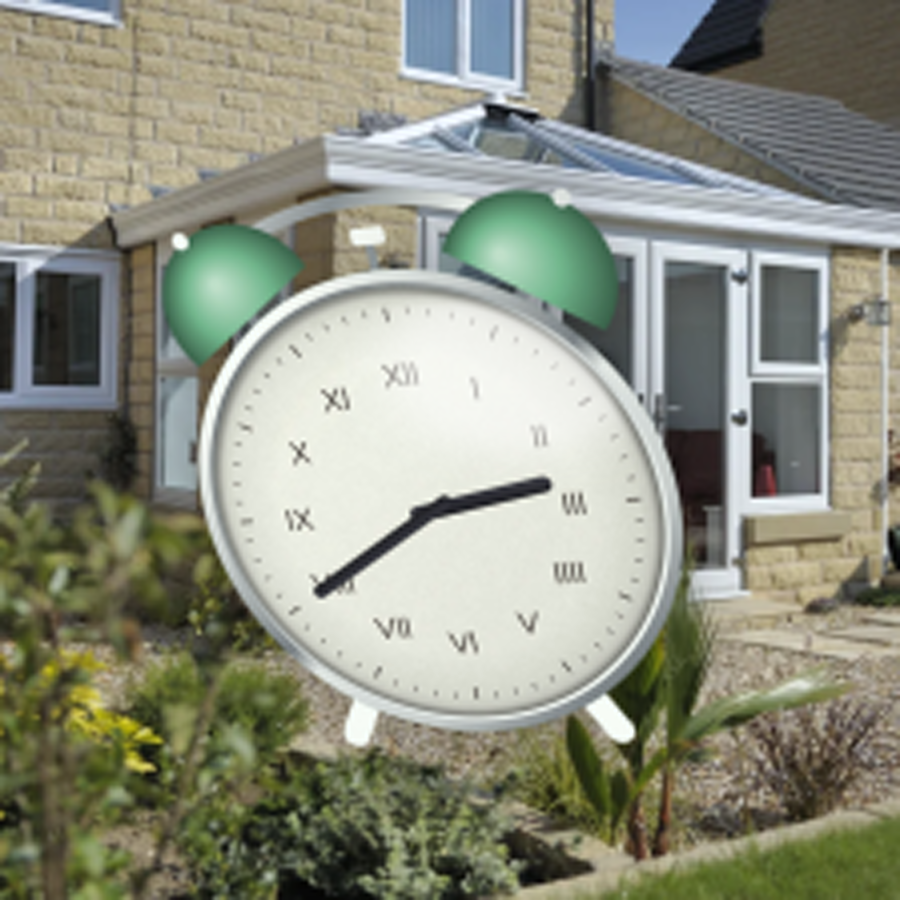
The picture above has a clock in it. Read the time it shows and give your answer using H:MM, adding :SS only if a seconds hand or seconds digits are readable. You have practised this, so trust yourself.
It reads 2:40
